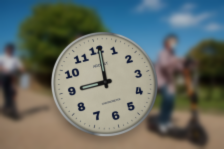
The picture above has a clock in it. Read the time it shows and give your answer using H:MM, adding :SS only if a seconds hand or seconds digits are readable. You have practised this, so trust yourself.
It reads 9:01
